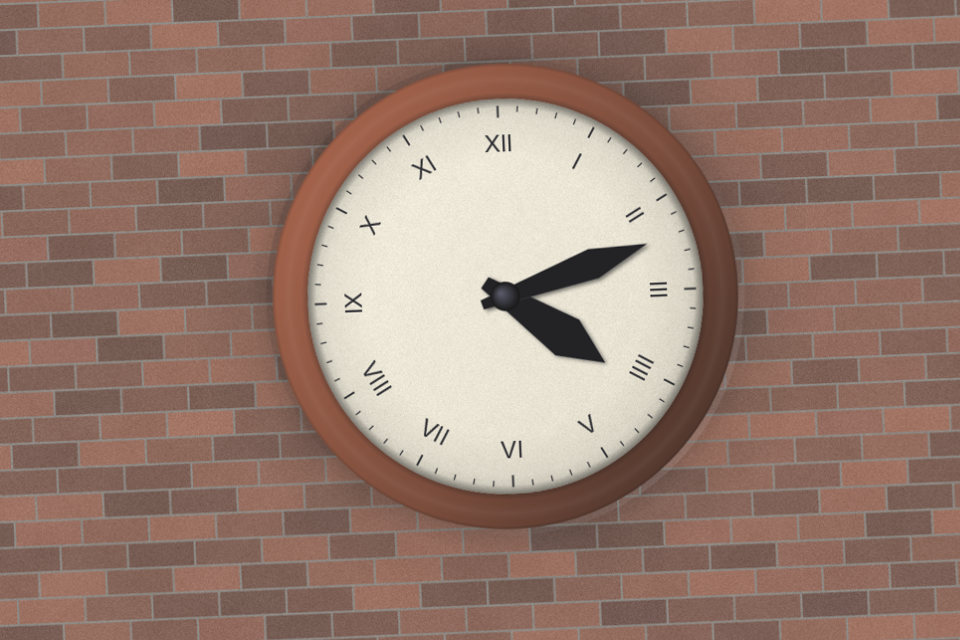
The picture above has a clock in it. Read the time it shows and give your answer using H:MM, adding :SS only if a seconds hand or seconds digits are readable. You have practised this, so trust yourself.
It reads 4:12
